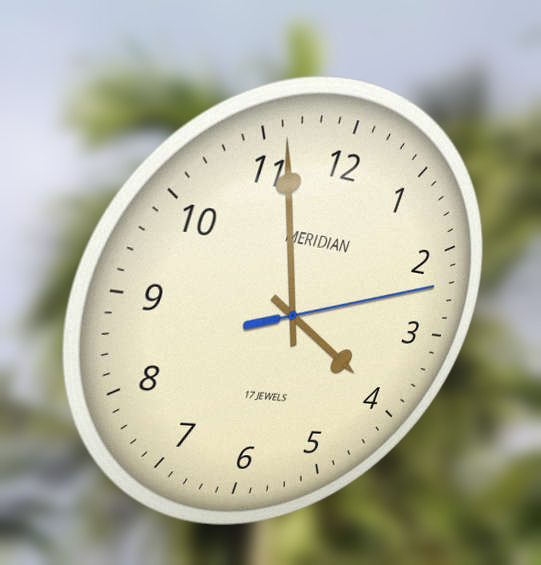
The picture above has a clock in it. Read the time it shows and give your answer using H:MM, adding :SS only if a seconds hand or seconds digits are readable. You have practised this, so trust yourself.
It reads 3:56:12
